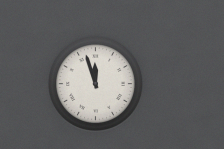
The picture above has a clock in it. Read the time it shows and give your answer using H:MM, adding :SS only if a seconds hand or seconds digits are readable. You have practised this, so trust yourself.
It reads 11:57
